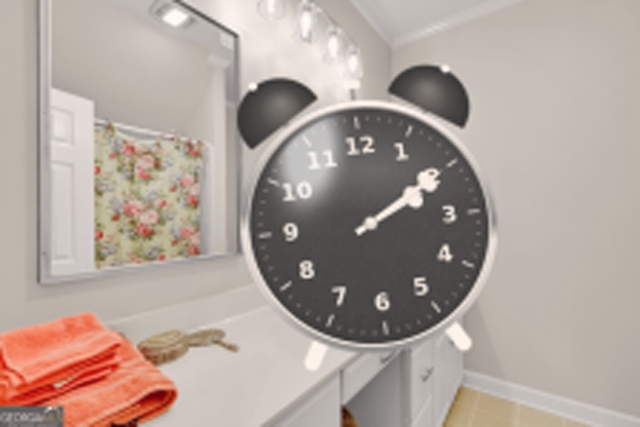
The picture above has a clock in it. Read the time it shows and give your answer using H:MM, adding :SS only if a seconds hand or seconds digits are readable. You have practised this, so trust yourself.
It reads 2:10
